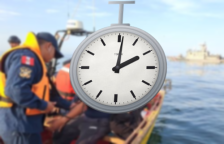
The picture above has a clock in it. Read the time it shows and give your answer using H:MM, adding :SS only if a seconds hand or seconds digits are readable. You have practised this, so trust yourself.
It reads 2:01
